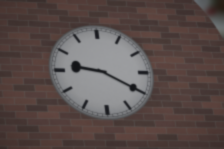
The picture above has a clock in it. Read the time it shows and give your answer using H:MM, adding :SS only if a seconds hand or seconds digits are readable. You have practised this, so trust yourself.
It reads 9:20
